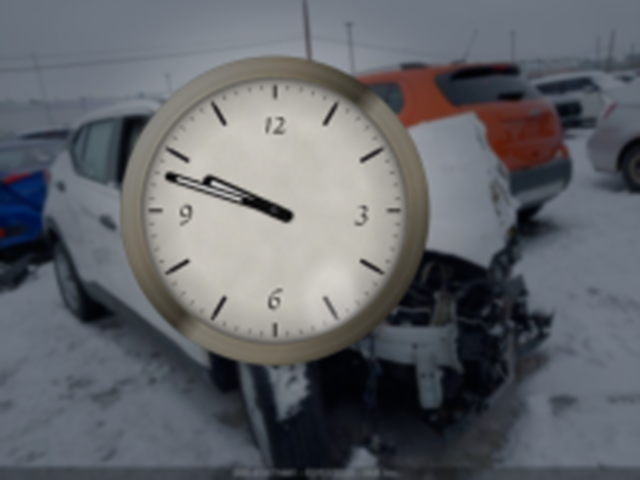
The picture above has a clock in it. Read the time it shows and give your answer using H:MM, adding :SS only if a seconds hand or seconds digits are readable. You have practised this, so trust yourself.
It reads 9:48
